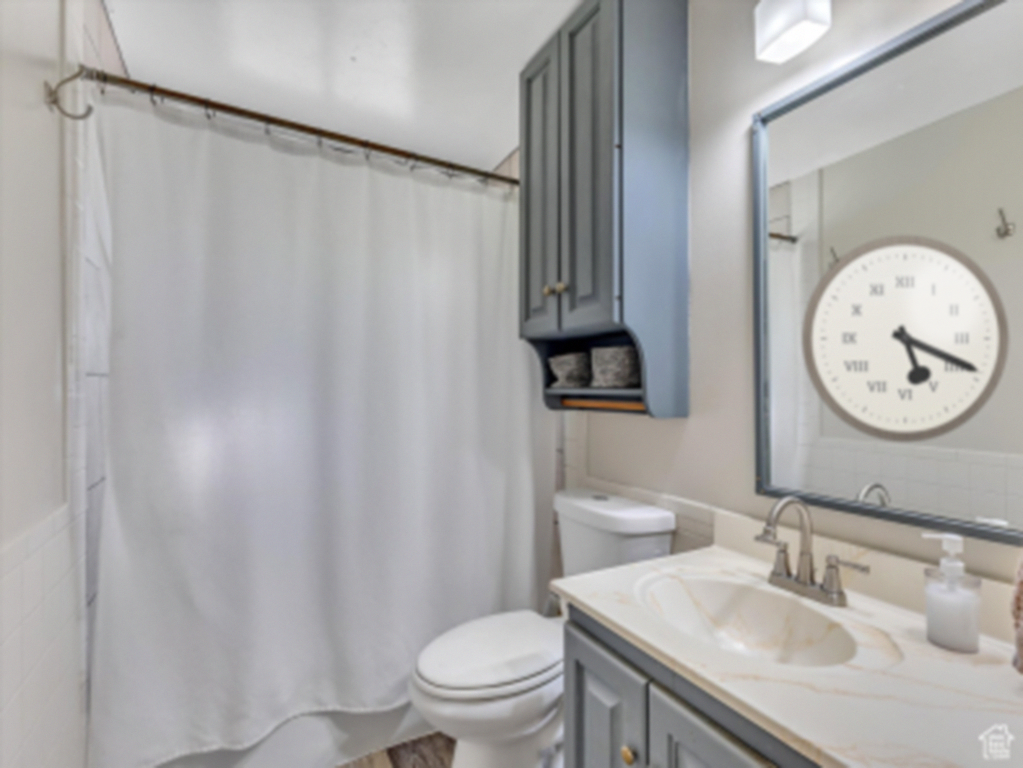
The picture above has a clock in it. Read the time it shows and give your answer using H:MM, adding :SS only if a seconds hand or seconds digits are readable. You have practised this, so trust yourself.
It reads 5:19
